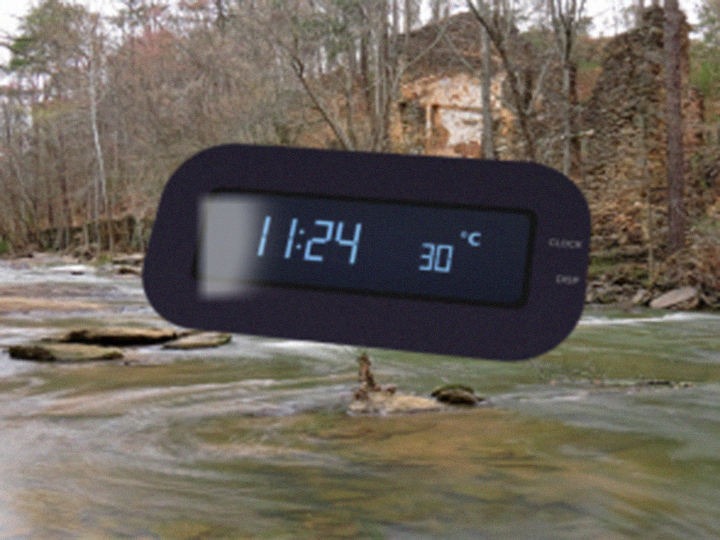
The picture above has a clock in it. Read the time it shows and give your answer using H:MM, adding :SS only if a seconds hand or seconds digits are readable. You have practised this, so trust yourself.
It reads 11:24
